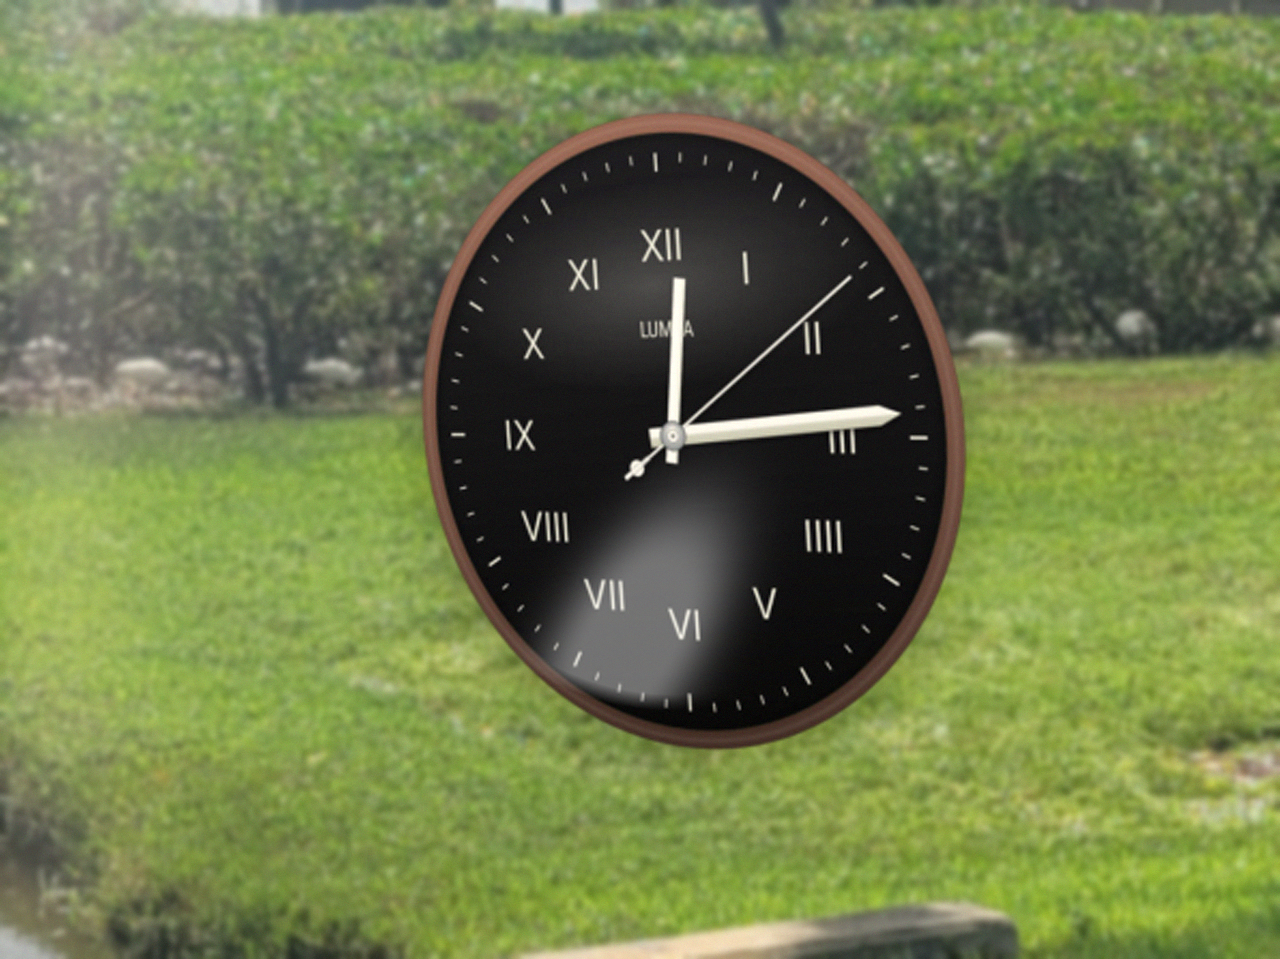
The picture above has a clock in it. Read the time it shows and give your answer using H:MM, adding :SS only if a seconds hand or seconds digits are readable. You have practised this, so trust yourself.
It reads 12:14:09
